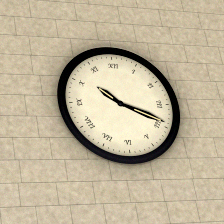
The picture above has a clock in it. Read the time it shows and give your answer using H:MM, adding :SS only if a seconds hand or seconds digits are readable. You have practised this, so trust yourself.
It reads 10:19
